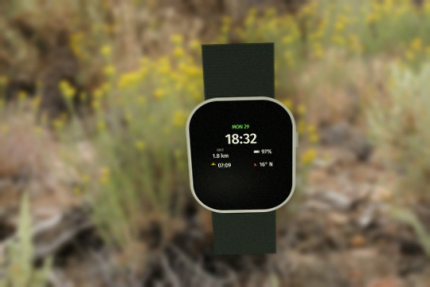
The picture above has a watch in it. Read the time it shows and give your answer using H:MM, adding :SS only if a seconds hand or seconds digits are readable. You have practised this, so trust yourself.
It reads 18:32
